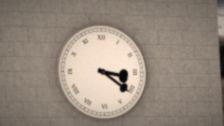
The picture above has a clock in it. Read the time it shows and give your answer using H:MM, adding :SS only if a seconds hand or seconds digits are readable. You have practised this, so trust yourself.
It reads 3:21
